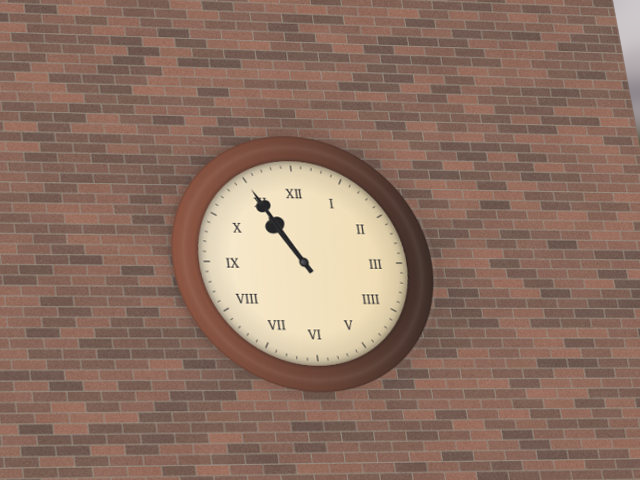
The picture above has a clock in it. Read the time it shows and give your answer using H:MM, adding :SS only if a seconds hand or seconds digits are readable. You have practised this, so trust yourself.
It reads 10:55
